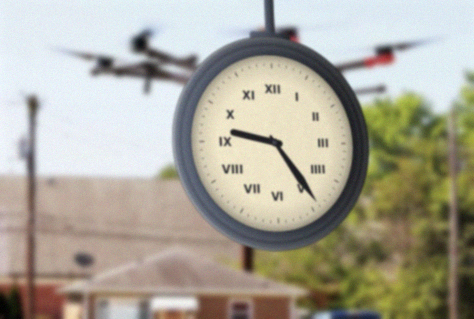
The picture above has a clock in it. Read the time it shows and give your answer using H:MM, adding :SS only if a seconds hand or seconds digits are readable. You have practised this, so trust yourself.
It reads 9:24
